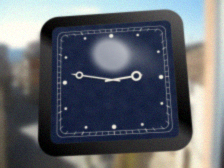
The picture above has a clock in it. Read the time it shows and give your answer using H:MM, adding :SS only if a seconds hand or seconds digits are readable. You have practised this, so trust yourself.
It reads 2:47
